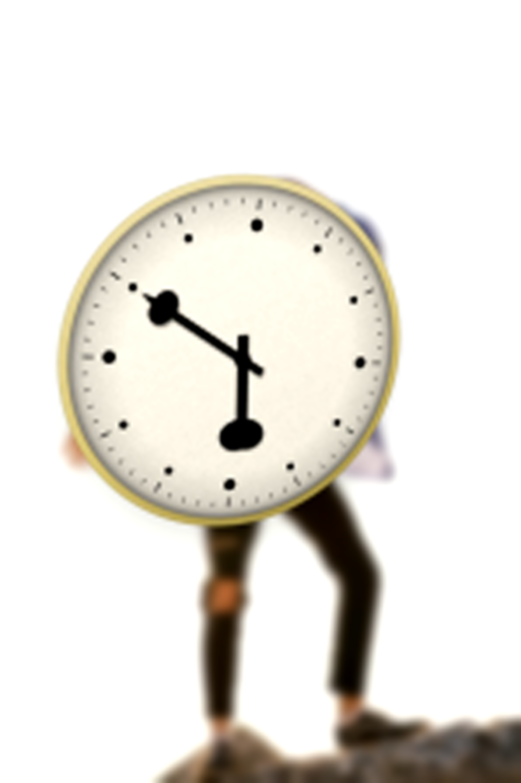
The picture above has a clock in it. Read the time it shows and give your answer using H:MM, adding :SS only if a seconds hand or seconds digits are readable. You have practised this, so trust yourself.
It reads 5:50
